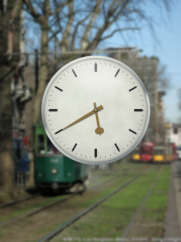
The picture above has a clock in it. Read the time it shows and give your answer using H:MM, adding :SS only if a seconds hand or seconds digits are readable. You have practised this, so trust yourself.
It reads 5:40
